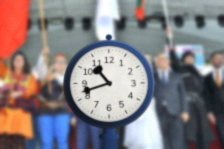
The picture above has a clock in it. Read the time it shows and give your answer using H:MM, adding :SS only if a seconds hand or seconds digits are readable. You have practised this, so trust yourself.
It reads 10:42
